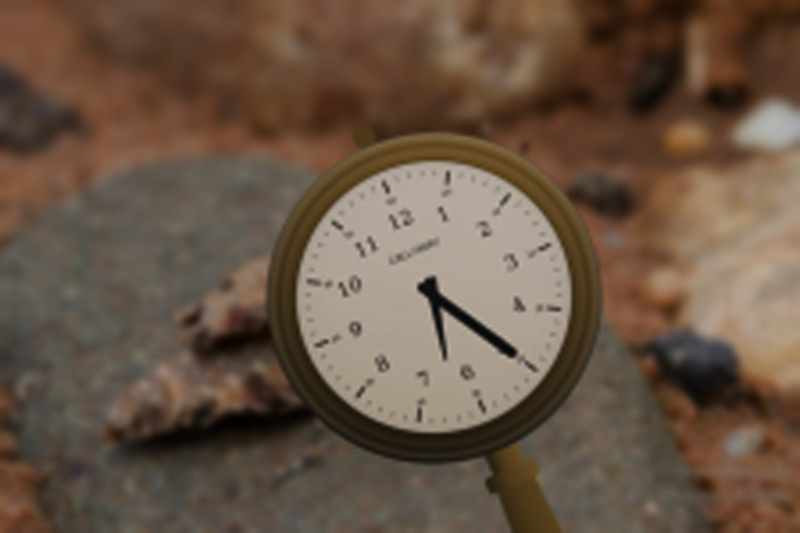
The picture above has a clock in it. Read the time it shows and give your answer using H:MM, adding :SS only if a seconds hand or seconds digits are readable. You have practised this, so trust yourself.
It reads 6:25
